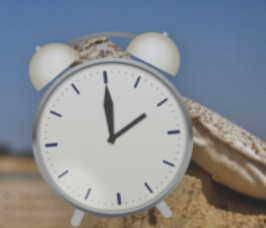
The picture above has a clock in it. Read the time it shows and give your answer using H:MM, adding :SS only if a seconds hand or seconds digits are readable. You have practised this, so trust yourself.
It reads 2:00
